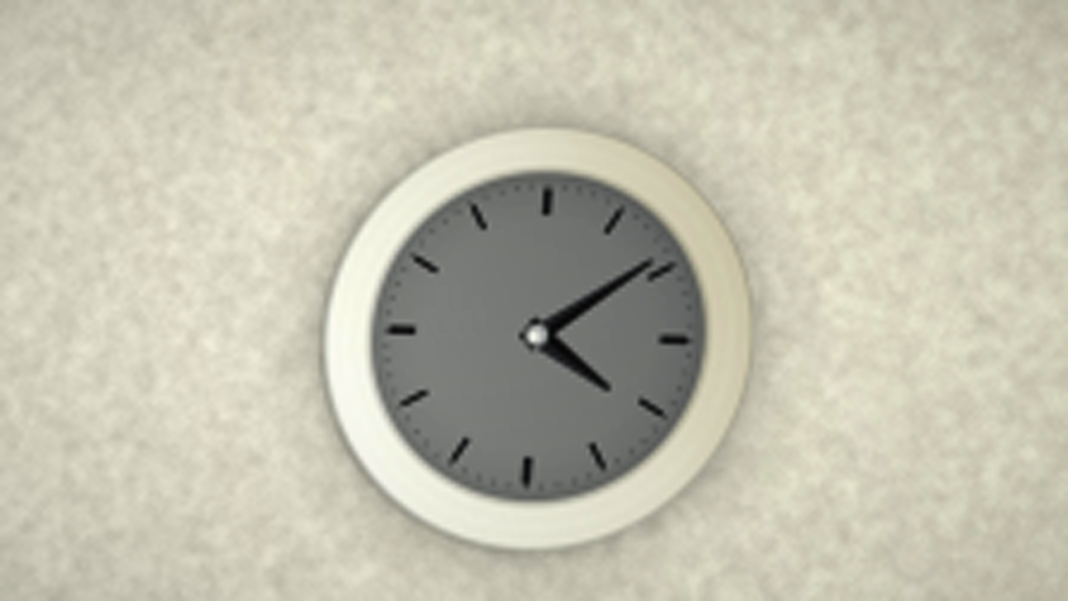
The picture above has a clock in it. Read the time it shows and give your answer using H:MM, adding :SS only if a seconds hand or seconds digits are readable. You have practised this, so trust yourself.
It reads 4:09
